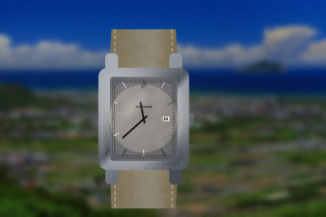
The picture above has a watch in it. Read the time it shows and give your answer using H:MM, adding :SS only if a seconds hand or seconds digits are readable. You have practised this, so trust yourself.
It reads 11:38
